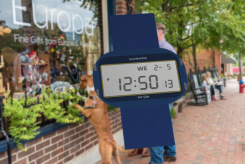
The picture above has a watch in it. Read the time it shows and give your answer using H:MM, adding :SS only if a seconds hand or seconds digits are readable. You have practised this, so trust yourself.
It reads 12:50:13
